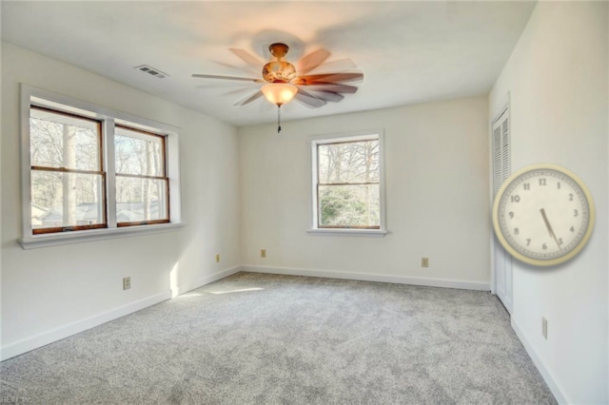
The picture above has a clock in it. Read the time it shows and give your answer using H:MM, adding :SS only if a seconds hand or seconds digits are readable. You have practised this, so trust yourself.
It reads 5:26
